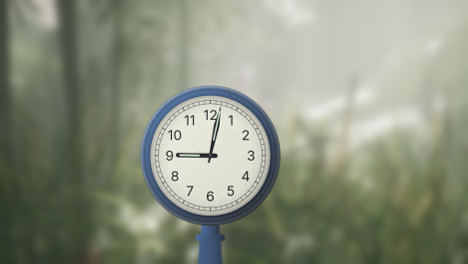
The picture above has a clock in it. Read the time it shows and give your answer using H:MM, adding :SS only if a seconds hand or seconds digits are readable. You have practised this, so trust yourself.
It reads 9:02
